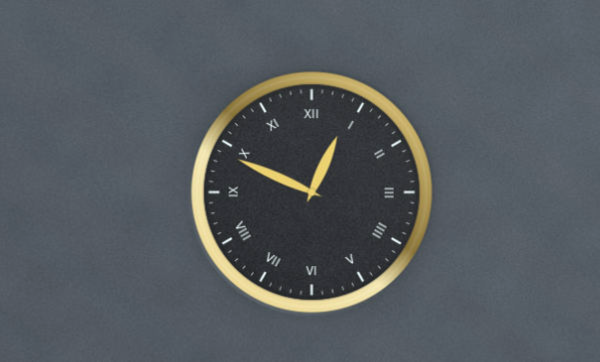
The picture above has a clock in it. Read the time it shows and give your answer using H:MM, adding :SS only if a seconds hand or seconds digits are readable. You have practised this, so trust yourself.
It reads 12:49
